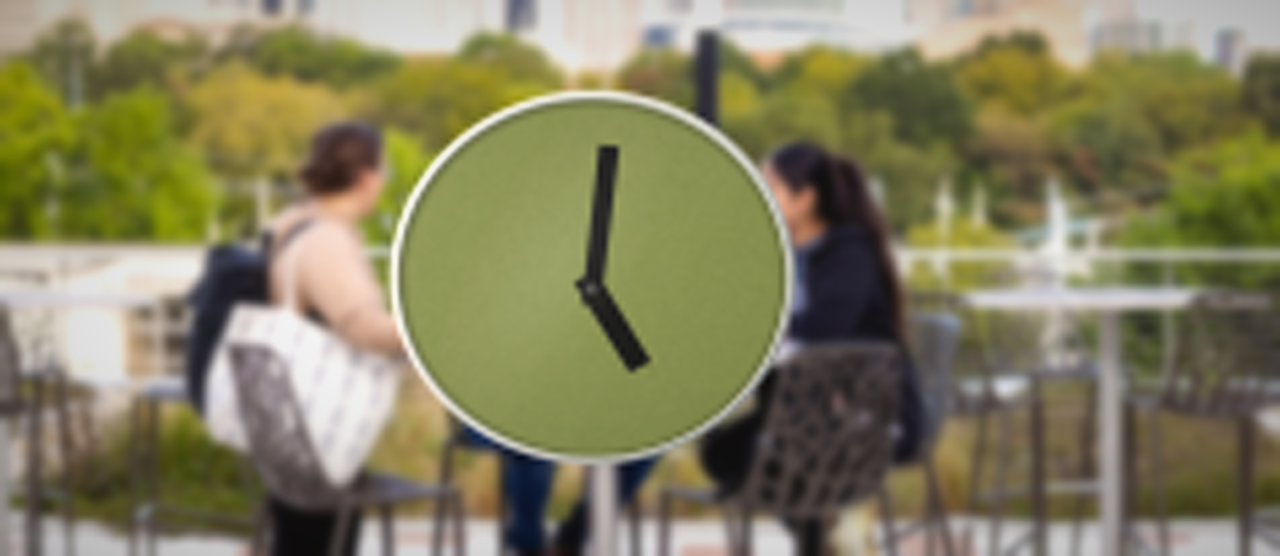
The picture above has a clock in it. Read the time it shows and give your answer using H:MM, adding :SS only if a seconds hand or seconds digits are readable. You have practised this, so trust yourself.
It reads 5:01
